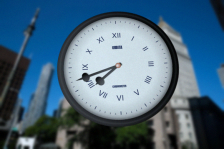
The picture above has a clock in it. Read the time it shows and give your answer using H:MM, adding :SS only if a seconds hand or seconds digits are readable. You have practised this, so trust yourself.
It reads 7:42
